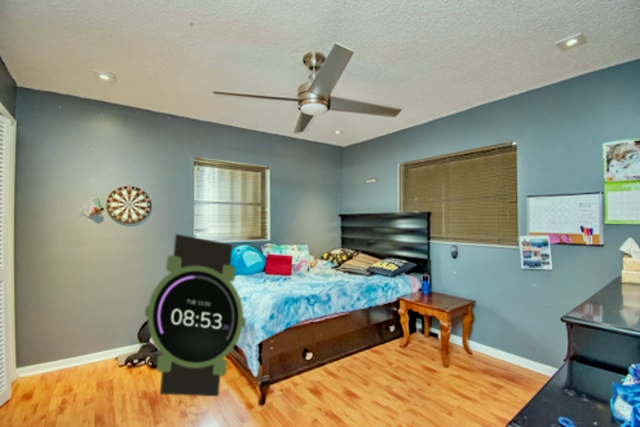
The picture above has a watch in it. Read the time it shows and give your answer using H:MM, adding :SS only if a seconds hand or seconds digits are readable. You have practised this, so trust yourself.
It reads 8:53
